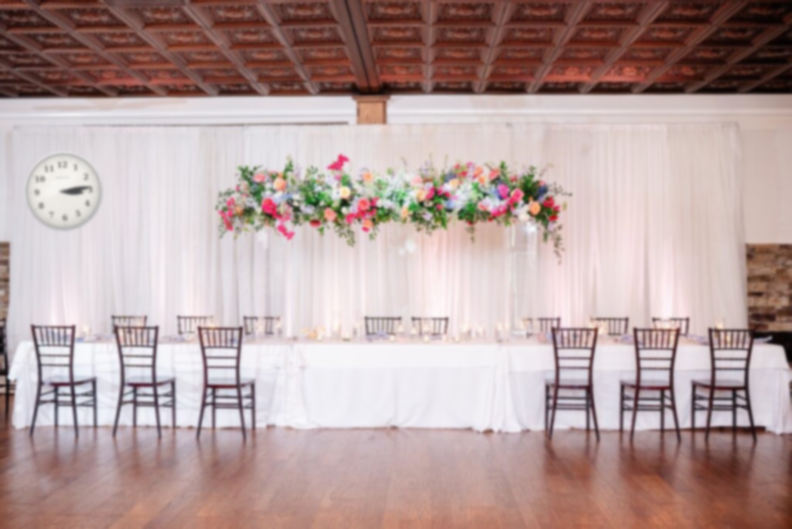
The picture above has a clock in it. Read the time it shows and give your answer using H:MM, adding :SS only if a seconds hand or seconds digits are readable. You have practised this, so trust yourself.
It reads 3:14
